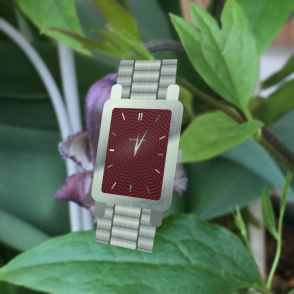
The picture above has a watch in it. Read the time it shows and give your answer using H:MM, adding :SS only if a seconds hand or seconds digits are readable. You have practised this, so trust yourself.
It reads 12:04
